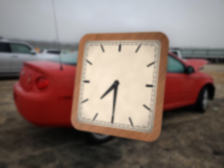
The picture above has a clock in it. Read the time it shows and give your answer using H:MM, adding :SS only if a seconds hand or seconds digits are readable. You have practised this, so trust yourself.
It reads 7:30
